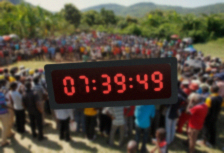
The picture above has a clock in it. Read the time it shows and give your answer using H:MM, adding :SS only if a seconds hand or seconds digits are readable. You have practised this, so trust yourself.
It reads 7:39:49
